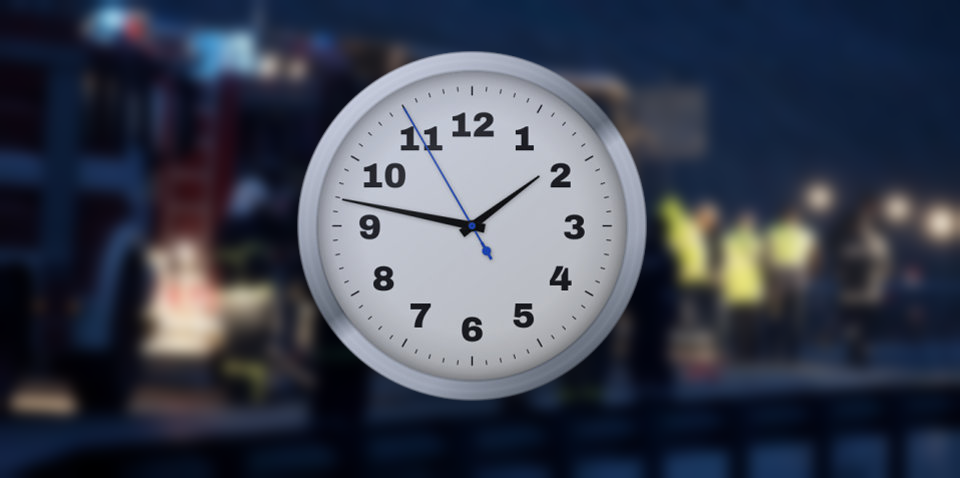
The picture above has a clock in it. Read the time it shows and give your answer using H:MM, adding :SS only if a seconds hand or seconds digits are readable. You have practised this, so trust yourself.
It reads 1:46:55
